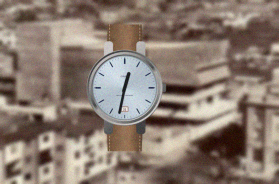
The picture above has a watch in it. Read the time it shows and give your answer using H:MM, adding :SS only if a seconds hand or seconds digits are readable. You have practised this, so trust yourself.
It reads 12:32
